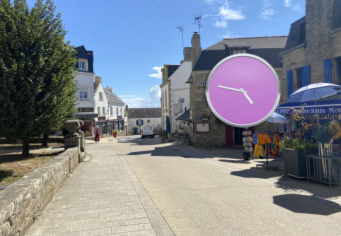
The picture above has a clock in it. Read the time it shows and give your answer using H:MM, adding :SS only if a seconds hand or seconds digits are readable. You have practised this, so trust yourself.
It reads 4:47
